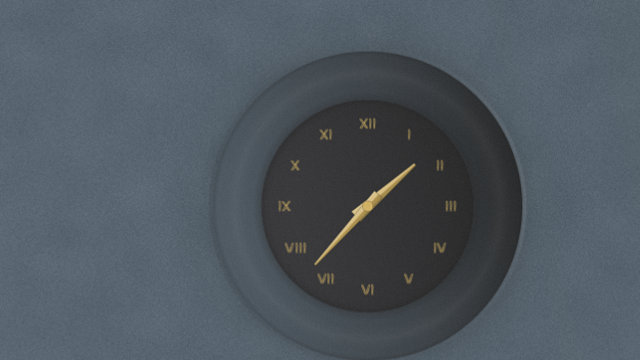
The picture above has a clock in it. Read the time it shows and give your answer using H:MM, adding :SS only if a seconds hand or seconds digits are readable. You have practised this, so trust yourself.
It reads 1:37
